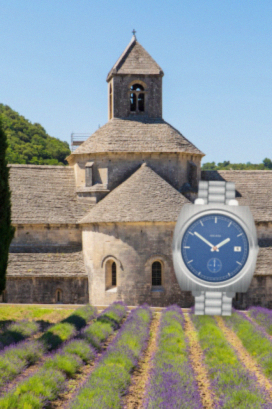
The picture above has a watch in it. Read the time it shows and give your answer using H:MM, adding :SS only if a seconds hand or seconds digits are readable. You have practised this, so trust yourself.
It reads 1:51
